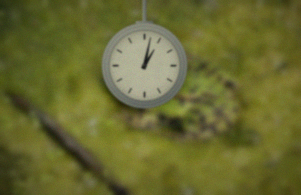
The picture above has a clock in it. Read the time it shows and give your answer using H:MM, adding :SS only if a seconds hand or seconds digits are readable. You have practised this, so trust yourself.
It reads 1:02
